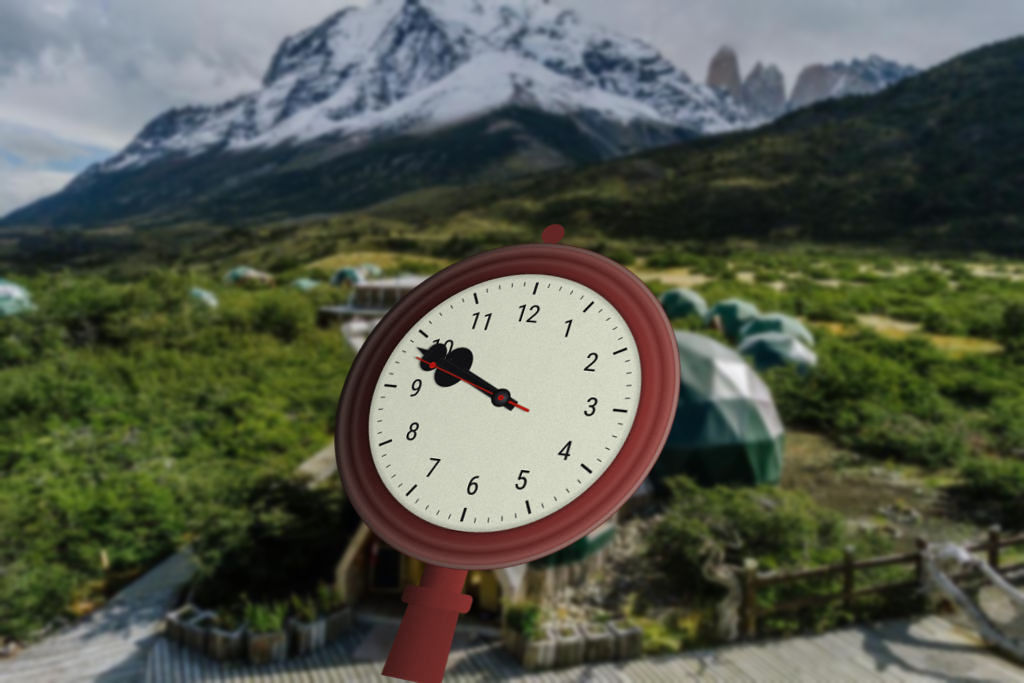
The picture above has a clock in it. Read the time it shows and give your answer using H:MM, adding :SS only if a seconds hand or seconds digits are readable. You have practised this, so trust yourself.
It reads 9:48:48
